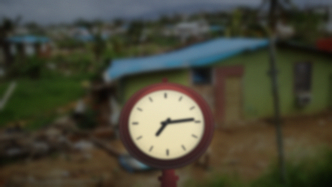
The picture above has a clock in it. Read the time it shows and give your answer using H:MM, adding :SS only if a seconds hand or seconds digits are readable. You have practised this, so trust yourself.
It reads 7:14
